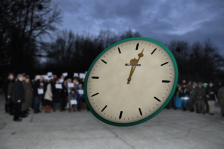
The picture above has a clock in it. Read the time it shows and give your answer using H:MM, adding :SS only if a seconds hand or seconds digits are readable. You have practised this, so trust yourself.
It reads 12:02
